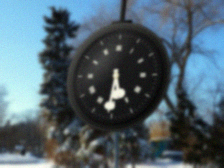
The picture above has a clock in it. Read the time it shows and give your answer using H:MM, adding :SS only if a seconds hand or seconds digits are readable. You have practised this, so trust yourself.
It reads 5:31
